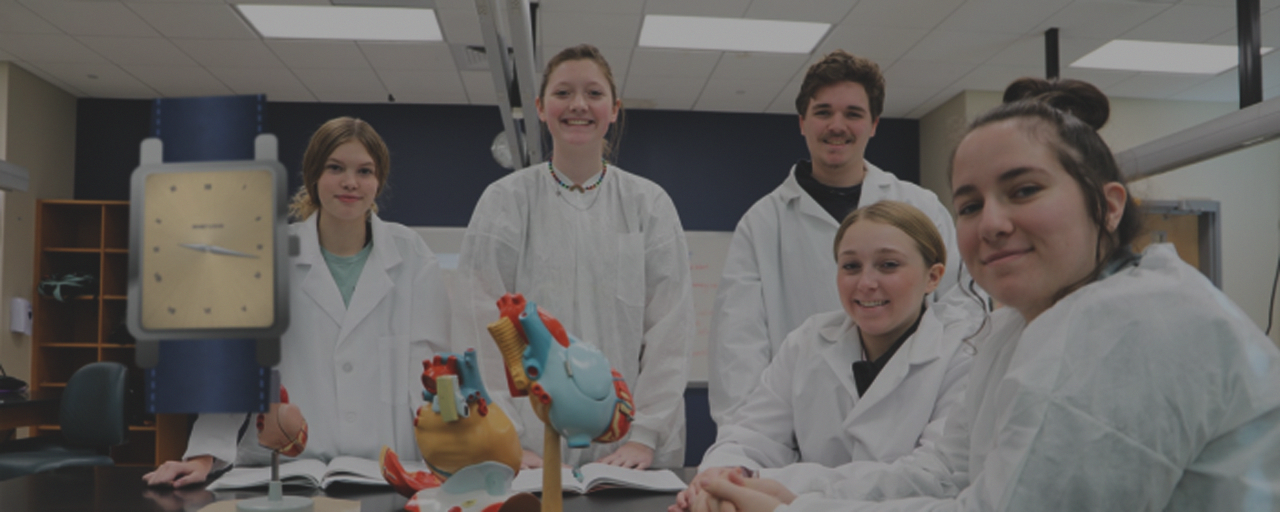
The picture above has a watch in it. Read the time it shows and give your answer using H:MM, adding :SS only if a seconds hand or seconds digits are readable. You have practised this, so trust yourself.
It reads 9:17
